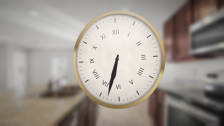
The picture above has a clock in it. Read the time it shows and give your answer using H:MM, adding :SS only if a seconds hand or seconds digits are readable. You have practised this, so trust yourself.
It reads 6:33
